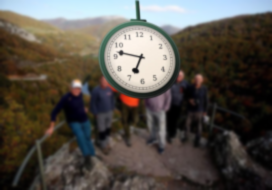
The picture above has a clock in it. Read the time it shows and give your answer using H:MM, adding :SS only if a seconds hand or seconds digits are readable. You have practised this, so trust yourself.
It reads 6:47
